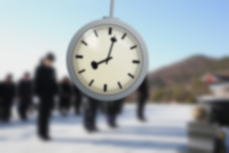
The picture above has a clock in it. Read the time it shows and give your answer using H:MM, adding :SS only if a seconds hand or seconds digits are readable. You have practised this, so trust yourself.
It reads 8:02
